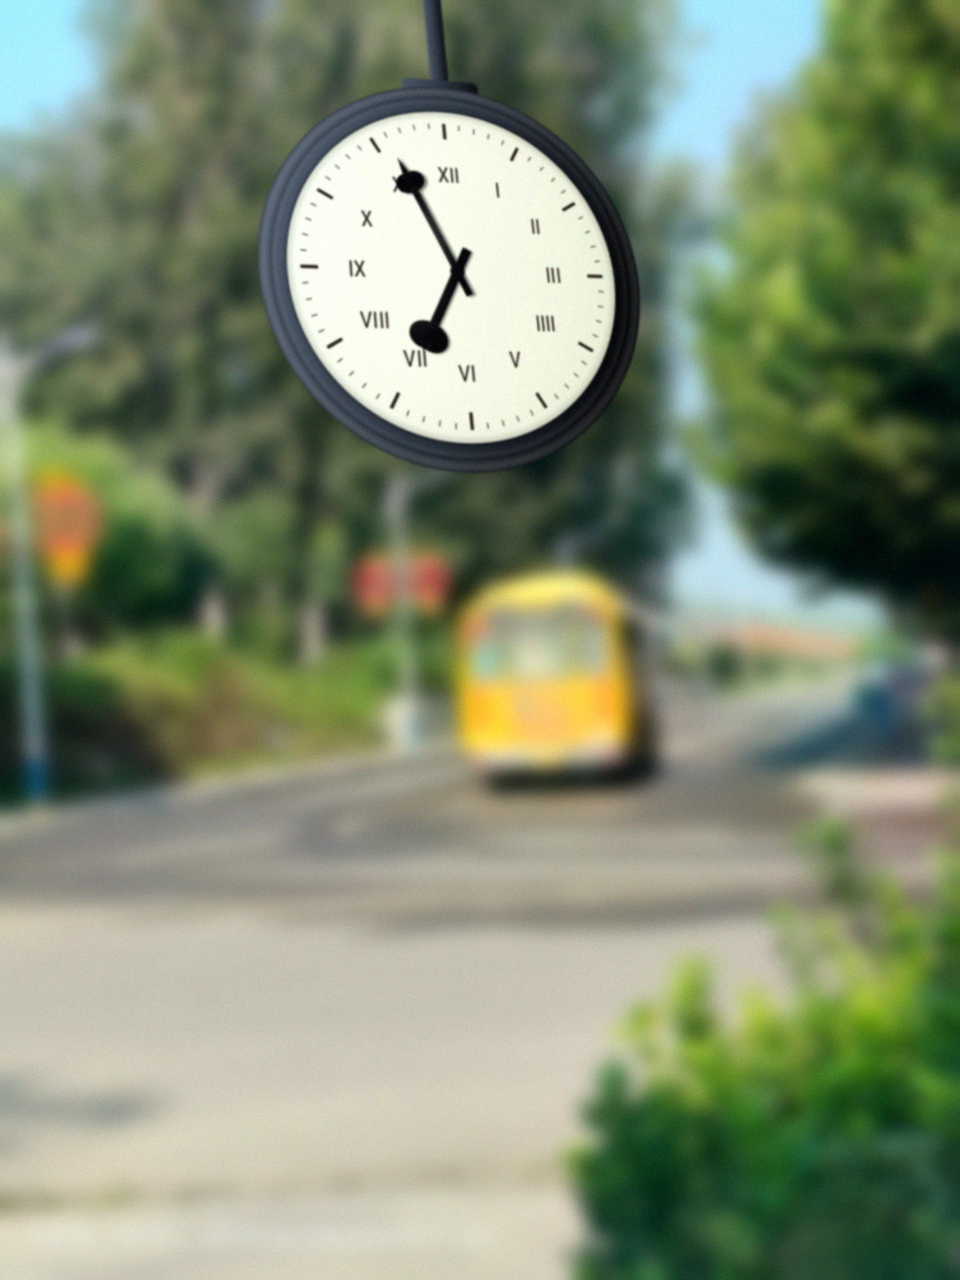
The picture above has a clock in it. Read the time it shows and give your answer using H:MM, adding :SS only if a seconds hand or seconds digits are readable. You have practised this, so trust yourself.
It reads 6:56
